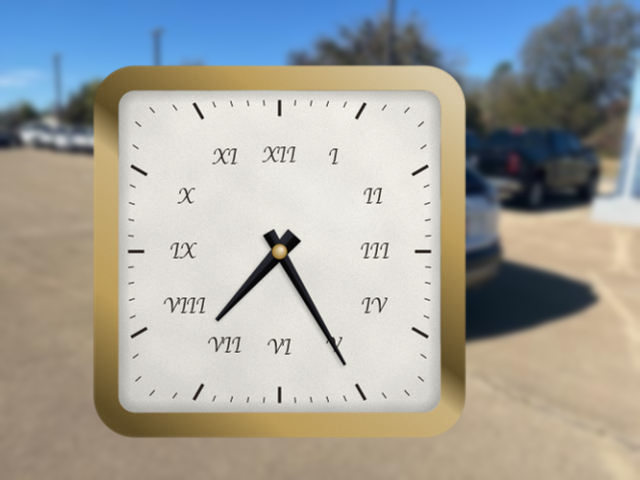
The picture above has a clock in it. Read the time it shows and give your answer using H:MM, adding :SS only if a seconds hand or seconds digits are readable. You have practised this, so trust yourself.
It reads 7:25
